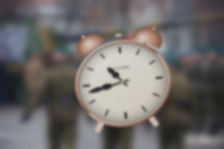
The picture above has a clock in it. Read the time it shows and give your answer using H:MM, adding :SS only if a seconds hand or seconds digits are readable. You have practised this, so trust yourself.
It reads 10:43
